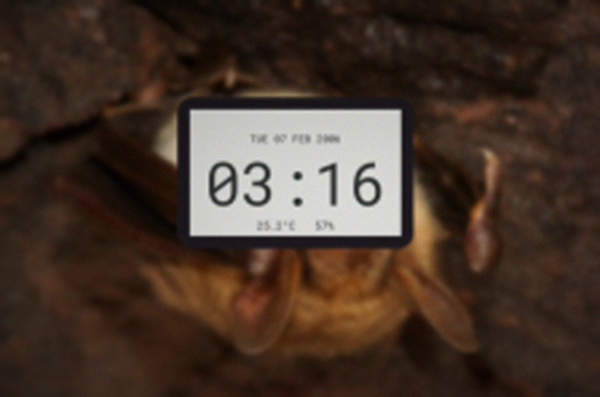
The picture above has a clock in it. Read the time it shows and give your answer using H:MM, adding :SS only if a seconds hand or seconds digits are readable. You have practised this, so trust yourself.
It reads 3:16
